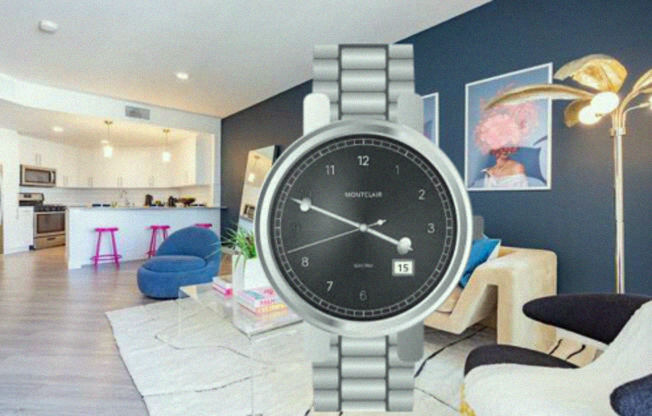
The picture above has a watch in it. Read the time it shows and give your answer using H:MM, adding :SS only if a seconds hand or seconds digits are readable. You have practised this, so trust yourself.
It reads 3:48:42
